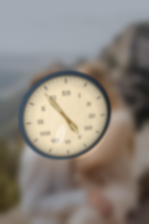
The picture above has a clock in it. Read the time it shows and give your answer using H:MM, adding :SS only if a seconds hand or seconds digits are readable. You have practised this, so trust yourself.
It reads 4:54
